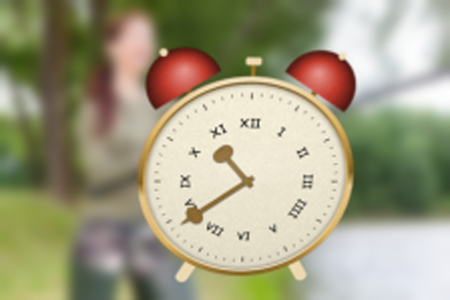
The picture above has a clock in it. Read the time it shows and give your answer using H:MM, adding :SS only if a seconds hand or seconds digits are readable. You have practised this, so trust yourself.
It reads 10:39
